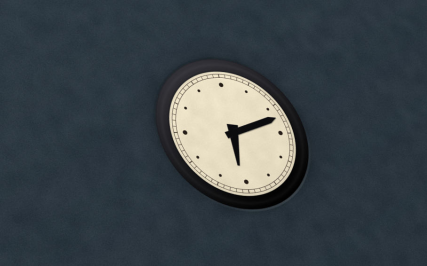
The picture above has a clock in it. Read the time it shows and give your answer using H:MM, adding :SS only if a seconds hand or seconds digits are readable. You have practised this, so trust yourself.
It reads 6:12
